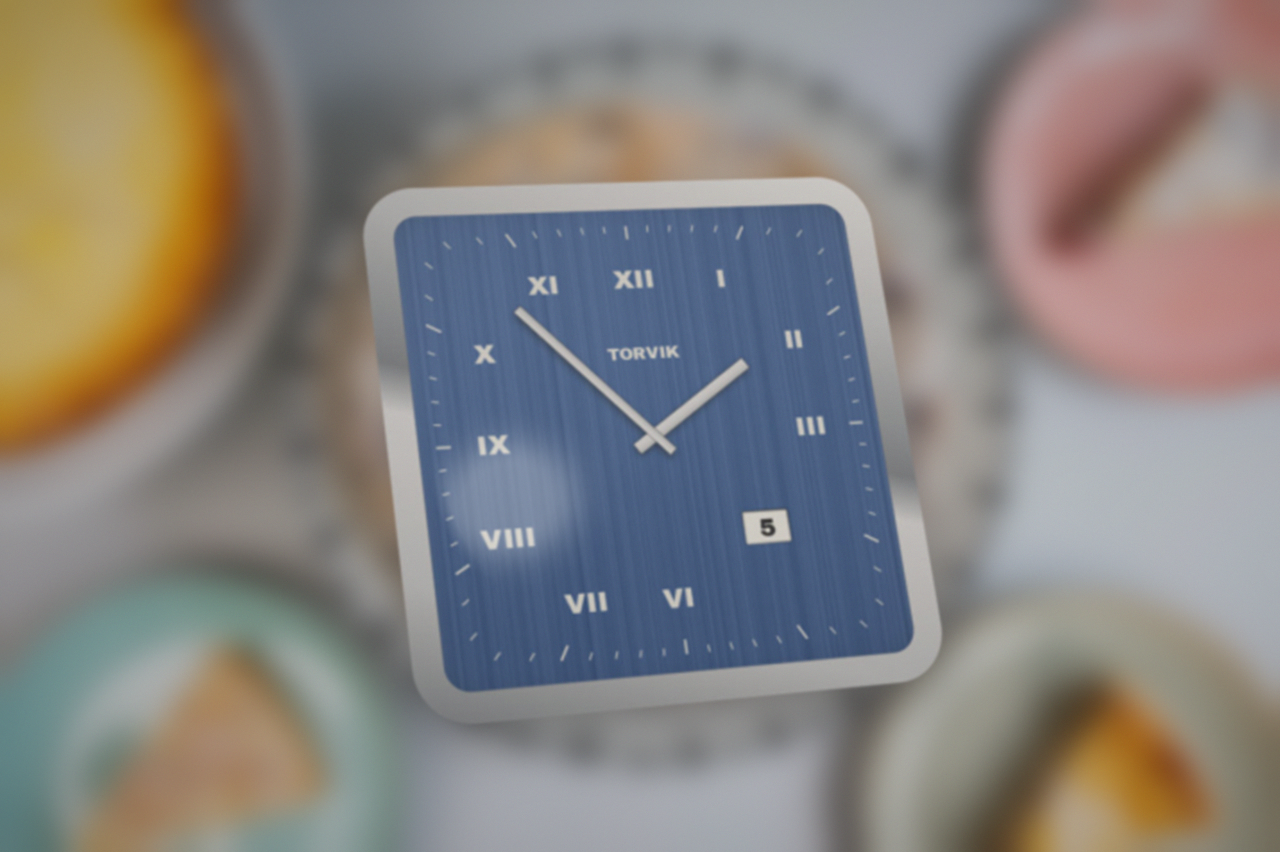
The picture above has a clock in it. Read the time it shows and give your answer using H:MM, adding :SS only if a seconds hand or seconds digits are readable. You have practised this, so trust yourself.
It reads 1:53
